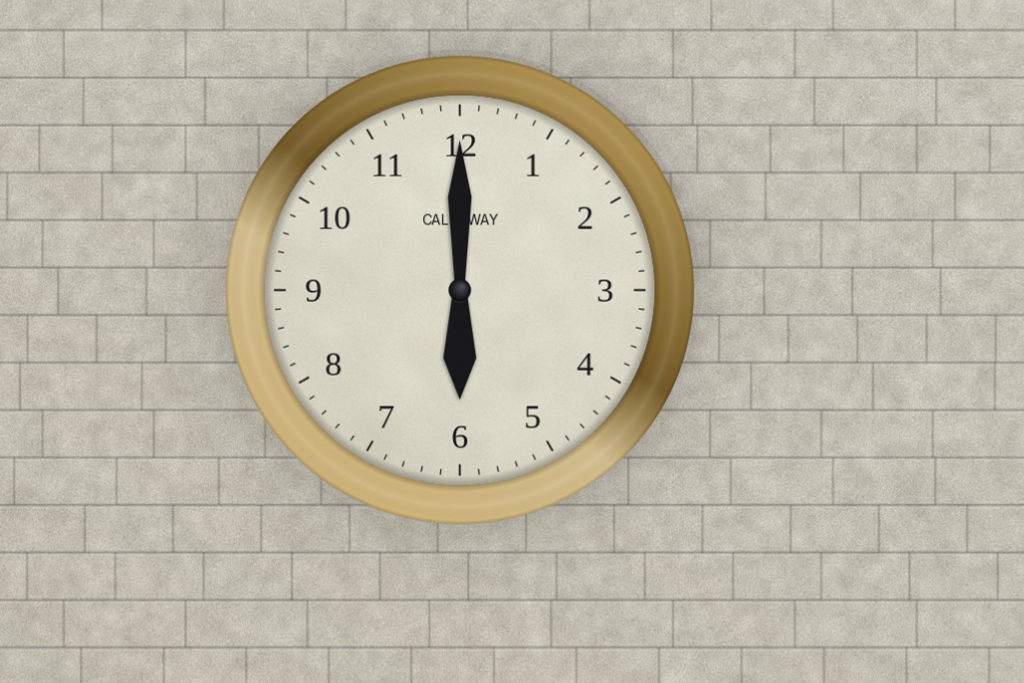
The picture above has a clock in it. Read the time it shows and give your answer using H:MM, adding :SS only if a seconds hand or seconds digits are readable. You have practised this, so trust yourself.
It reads 6:00
